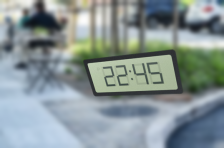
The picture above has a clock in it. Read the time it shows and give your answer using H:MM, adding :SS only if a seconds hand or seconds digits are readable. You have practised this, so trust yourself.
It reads 22:45
